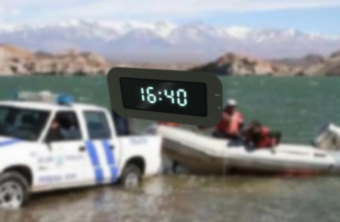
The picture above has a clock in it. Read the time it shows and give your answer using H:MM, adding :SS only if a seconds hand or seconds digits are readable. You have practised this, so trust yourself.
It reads 16:40
